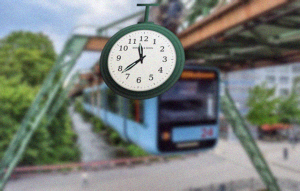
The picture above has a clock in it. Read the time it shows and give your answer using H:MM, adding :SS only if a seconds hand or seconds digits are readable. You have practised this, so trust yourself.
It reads 11:38
